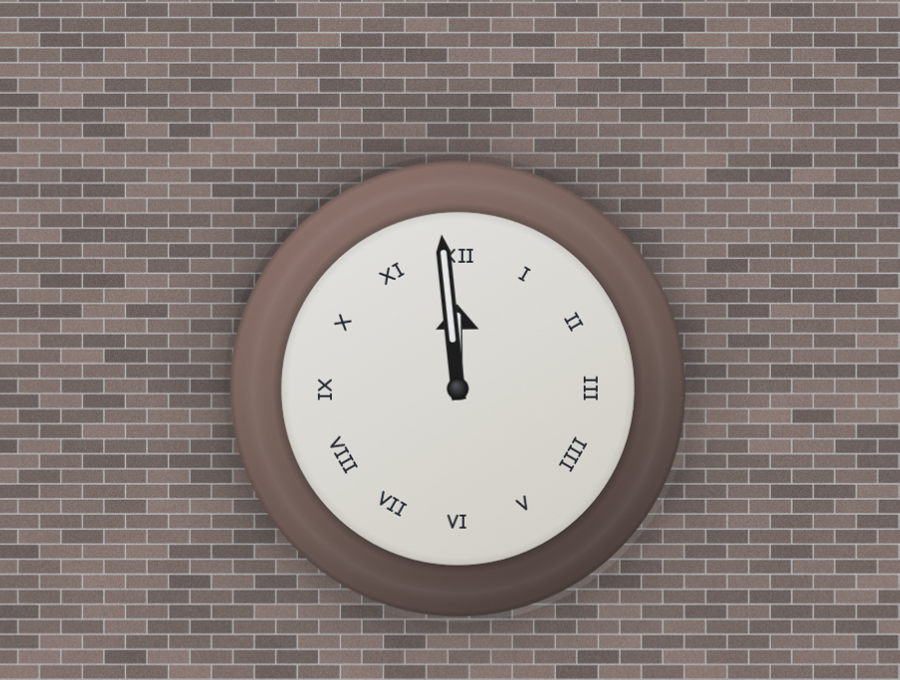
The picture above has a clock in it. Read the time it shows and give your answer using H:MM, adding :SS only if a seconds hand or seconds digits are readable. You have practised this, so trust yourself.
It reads 11:59
